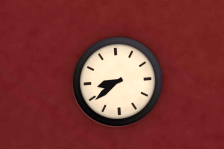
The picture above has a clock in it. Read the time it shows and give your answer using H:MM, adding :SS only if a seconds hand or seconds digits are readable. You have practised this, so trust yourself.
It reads 8:39
